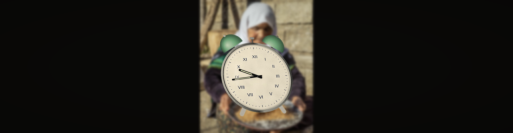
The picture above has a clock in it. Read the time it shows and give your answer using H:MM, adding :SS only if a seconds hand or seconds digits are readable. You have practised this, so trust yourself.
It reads 9:44
